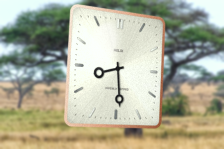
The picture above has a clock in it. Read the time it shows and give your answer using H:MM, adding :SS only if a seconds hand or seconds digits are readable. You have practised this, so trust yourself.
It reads 8:29
